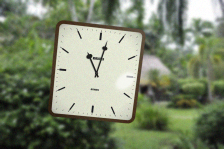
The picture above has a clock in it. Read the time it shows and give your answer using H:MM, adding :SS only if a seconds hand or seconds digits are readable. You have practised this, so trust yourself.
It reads 11:02
